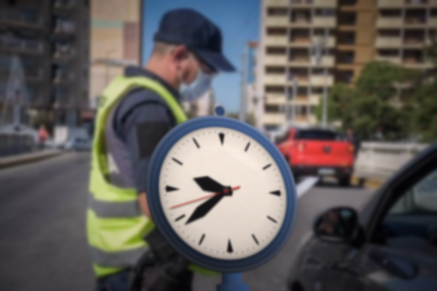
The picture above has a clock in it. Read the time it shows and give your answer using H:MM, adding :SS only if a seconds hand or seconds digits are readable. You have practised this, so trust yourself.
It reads 9:38:42
